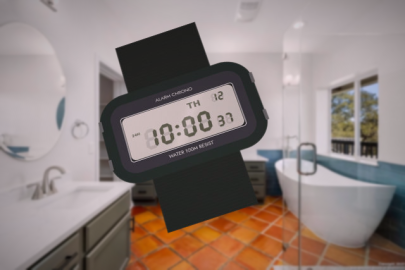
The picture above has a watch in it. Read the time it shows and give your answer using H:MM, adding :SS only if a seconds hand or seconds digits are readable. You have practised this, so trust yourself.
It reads 10:00:37
